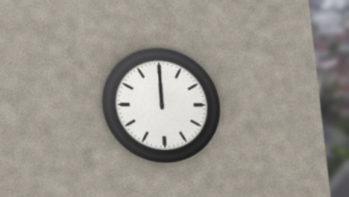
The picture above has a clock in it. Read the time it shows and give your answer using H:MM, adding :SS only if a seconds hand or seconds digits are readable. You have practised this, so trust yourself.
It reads 12:00
